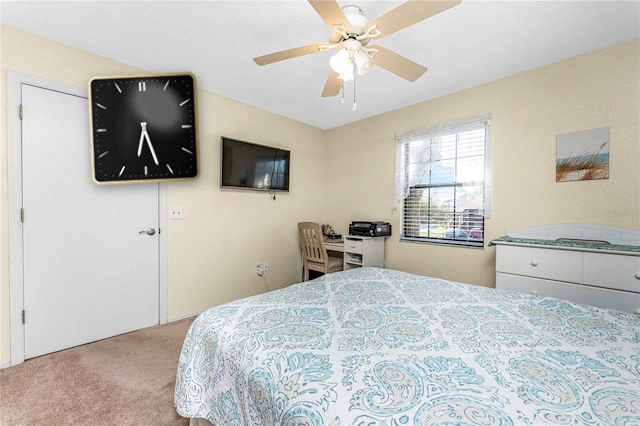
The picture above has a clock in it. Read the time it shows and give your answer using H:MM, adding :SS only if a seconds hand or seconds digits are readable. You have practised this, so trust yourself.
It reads 6:27
